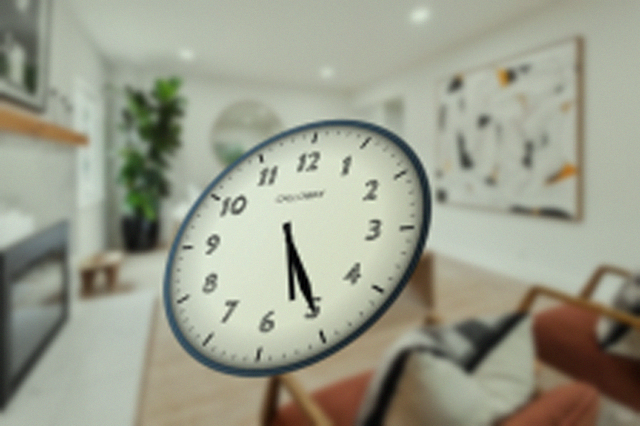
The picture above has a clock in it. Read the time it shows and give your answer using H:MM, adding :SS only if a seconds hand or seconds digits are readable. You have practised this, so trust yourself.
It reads 5:25
